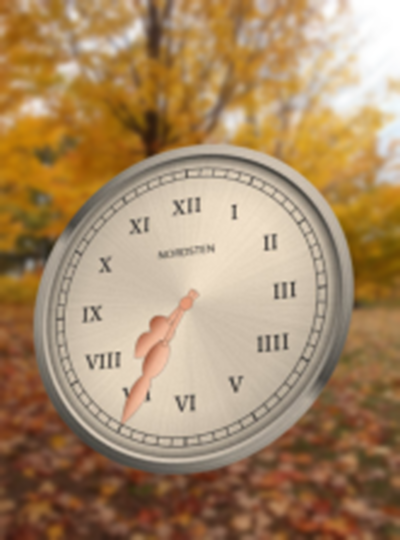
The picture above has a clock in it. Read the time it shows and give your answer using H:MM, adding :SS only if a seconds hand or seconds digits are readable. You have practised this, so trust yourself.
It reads 7:35
